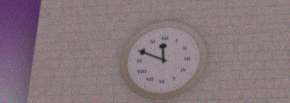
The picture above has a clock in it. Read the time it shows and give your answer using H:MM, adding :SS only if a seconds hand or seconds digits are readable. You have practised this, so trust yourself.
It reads 11:49
